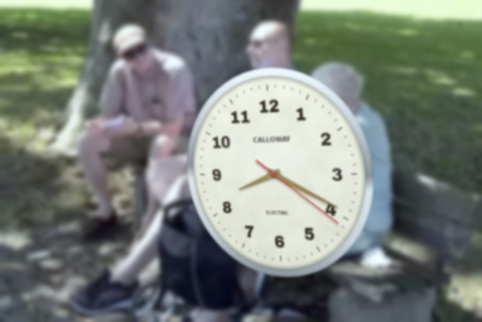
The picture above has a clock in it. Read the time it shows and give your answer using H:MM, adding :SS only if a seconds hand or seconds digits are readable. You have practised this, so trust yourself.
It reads 8:19:21
